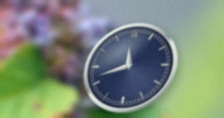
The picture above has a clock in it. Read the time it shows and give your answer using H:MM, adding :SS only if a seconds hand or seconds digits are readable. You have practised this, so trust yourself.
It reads 11:42
